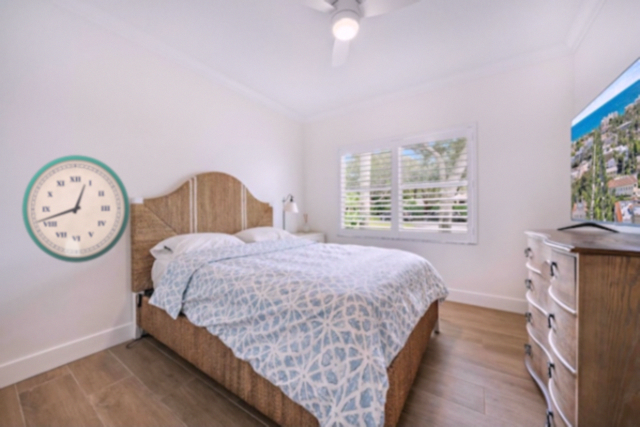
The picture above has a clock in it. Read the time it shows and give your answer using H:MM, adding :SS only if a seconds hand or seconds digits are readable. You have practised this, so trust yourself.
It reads 12:42
